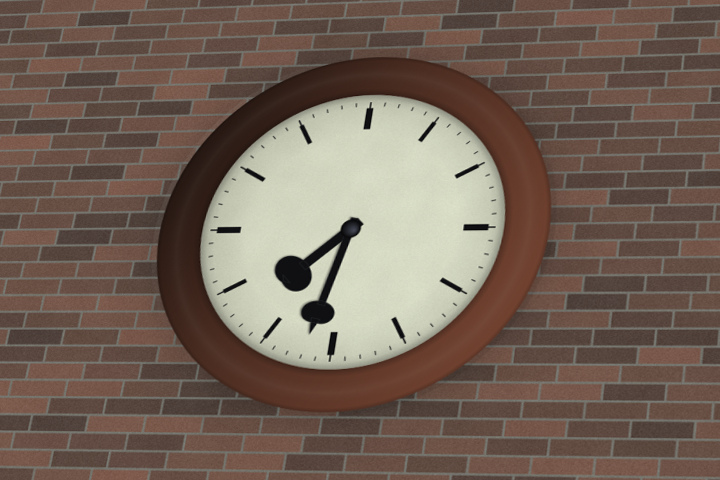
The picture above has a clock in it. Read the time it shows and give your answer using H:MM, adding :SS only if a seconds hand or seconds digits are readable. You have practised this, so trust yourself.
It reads 7:32
